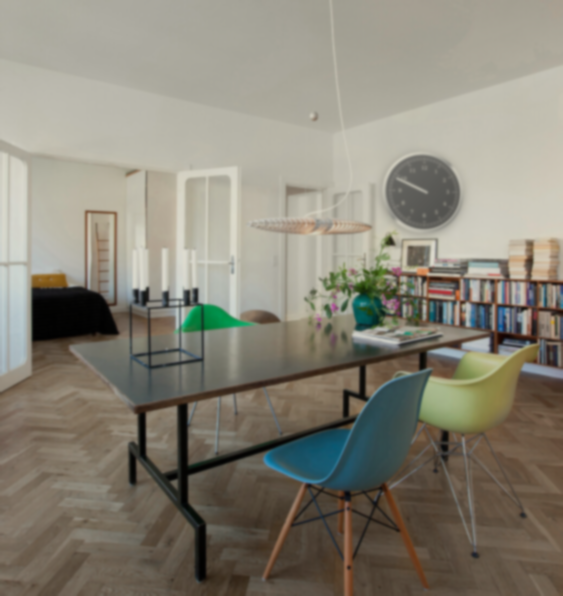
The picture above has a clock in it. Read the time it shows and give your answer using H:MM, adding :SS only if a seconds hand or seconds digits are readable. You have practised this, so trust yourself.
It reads 9:49
